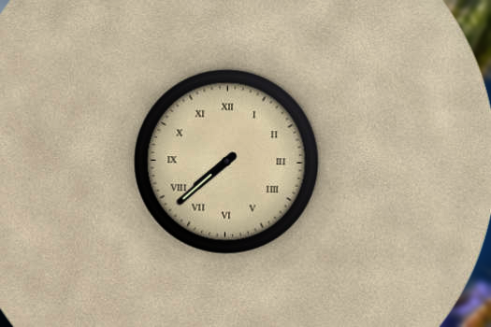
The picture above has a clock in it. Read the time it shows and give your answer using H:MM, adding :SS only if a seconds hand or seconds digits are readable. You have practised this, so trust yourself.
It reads 7:38
